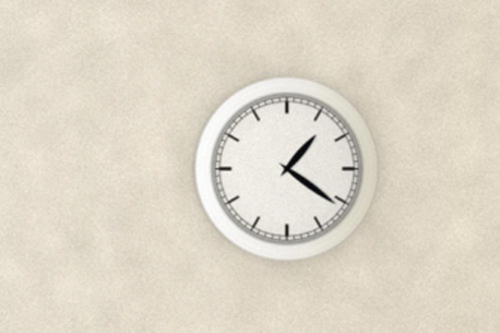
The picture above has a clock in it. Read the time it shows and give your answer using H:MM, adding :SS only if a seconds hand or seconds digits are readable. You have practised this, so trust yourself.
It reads 1:21
